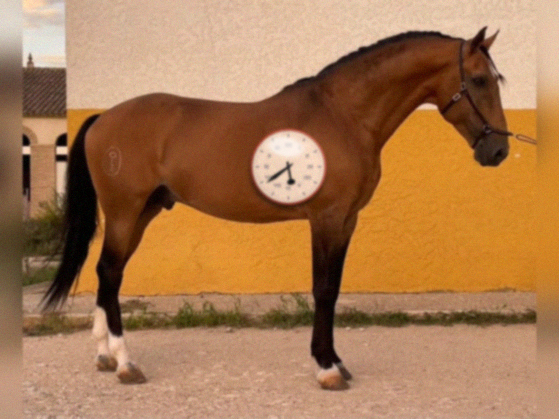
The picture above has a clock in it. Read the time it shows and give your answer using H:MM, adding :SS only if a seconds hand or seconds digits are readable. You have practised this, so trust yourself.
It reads 5:39
